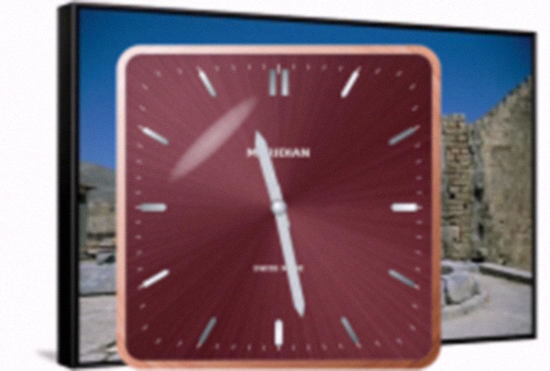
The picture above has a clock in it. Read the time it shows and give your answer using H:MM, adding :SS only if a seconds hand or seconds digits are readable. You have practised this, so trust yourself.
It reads 11:28
